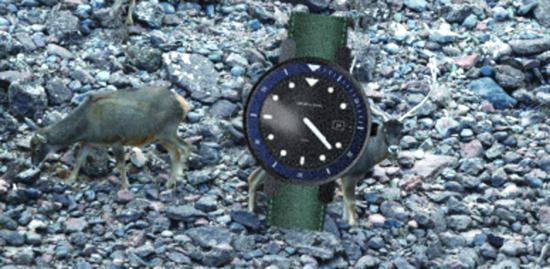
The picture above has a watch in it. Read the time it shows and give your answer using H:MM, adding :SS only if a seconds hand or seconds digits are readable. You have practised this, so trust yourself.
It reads 4:22
